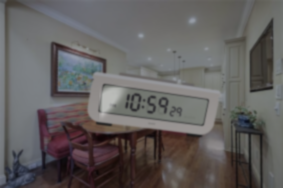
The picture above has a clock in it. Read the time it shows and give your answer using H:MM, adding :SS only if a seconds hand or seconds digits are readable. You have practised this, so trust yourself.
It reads 10:59
